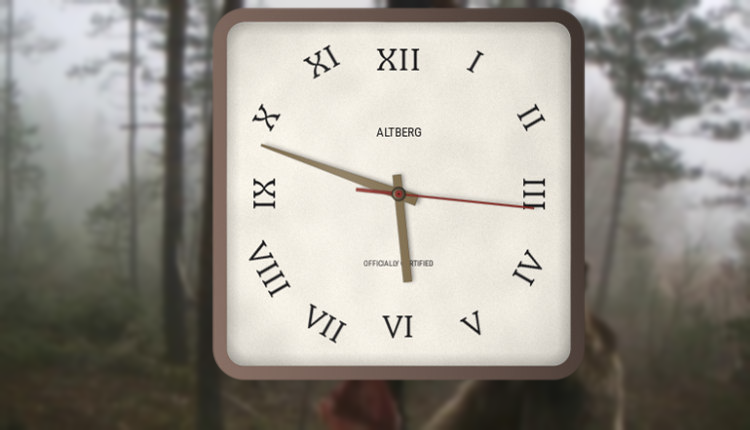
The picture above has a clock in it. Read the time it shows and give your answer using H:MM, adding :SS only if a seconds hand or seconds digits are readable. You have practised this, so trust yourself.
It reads 5:48:16
